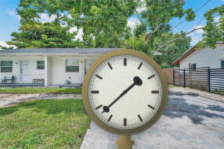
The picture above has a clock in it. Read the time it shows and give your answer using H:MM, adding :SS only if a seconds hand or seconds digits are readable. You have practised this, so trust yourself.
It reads 1:38
